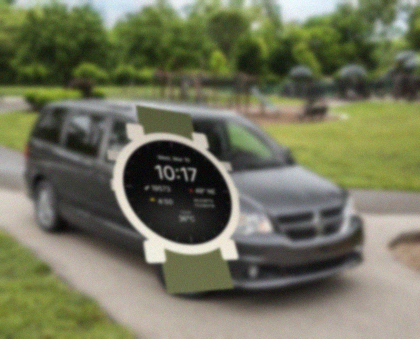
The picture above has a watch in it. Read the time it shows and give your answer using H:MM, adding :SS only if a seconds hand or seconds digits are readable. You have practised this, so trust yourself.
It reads 10:17
